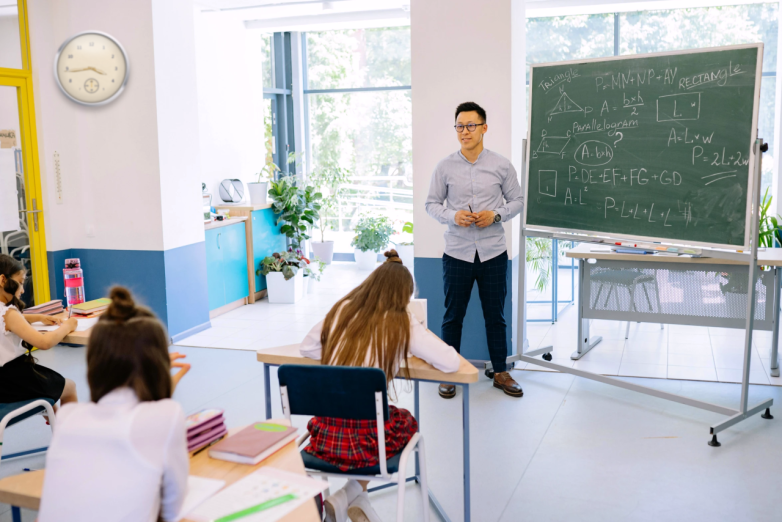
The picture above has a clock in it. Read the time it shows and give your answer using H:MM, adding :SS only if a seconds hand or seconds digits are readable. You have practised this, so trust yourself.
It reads 3:44
